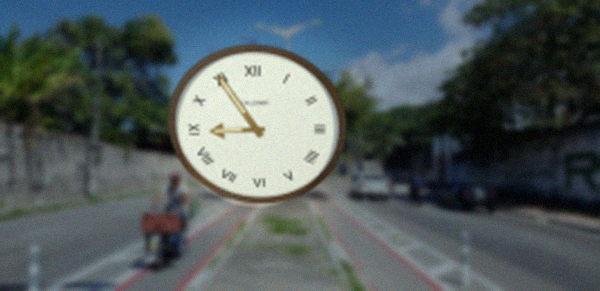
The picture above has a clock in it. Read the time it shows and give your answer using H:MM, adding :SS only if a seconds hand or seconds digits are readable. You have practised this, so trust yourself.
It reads 8:55
